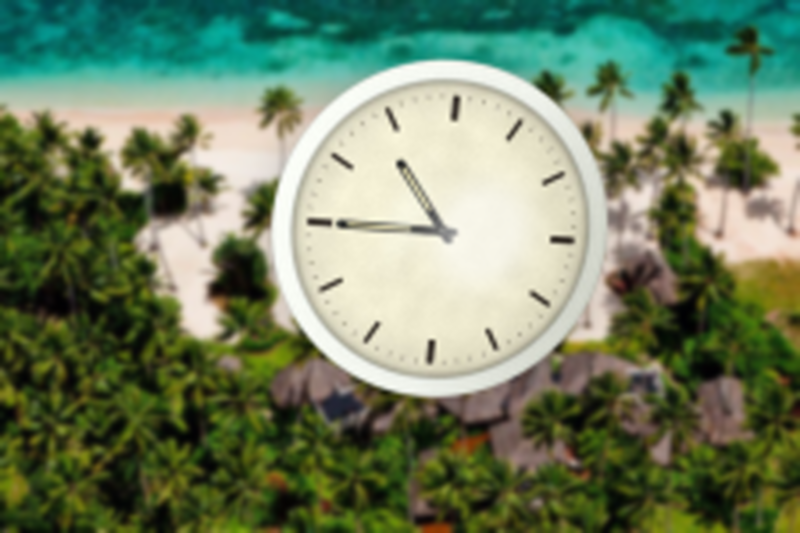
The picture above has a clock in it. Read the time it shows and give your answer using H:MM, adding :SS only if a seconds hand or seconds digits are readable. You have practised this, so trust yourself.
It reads 10:45
